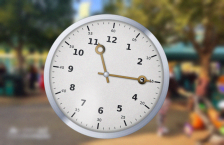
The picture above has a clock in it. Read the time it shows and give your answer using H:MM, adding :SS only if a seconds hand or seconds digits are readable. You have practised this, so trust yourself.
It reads 11:15
